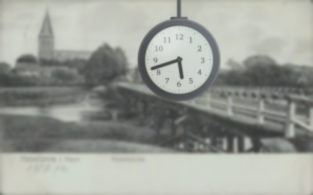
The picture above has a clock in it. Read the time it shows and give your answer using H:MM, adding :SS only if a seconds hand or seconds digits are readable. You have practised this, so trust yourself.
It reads 5:42
